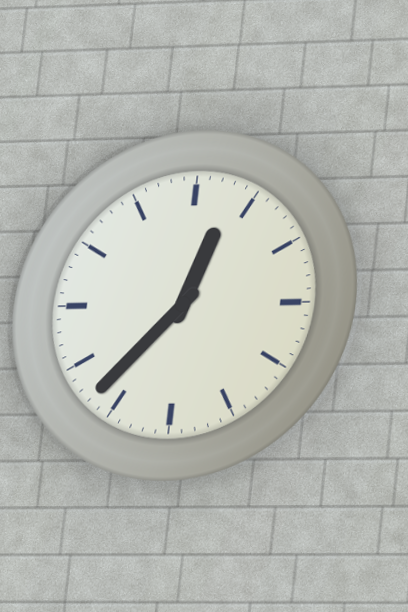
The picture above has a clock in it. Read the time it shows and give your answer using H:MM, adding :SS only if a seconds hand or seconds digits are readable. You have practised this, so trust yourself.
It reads 12:37
